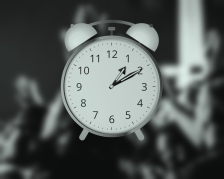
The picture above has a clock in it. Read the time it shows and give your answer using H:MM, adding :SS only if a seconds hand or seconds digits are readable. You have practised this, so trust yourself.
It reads 1:10
